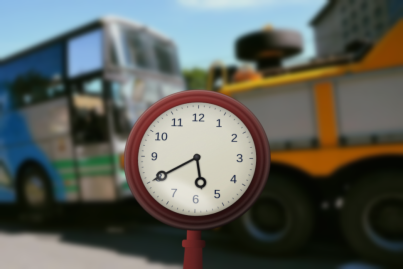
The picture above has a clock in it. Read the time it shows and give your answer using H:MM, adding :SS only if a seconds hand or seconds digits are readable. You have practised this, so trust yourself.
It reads 5:40
